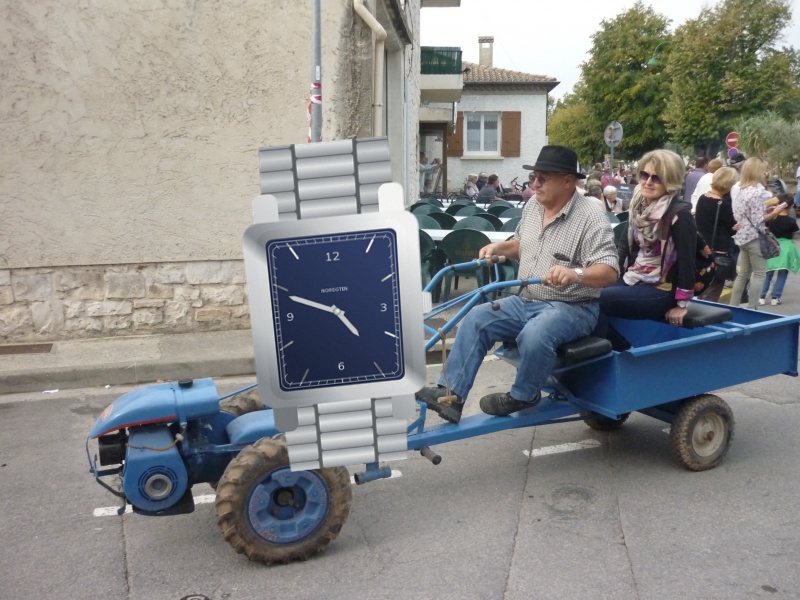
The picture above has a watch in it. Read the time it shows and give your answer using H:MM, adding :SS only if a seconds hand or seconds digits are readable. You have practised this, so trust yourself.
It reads 4:49
